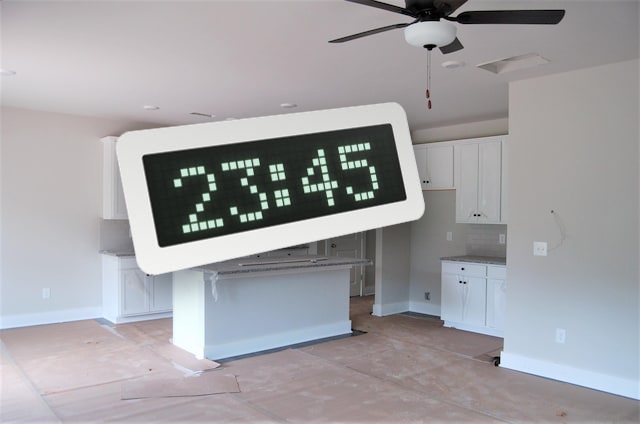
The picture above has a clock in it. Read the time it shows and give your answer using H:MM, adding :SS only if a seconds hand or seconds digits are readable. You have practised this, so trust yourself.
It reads 23:45
